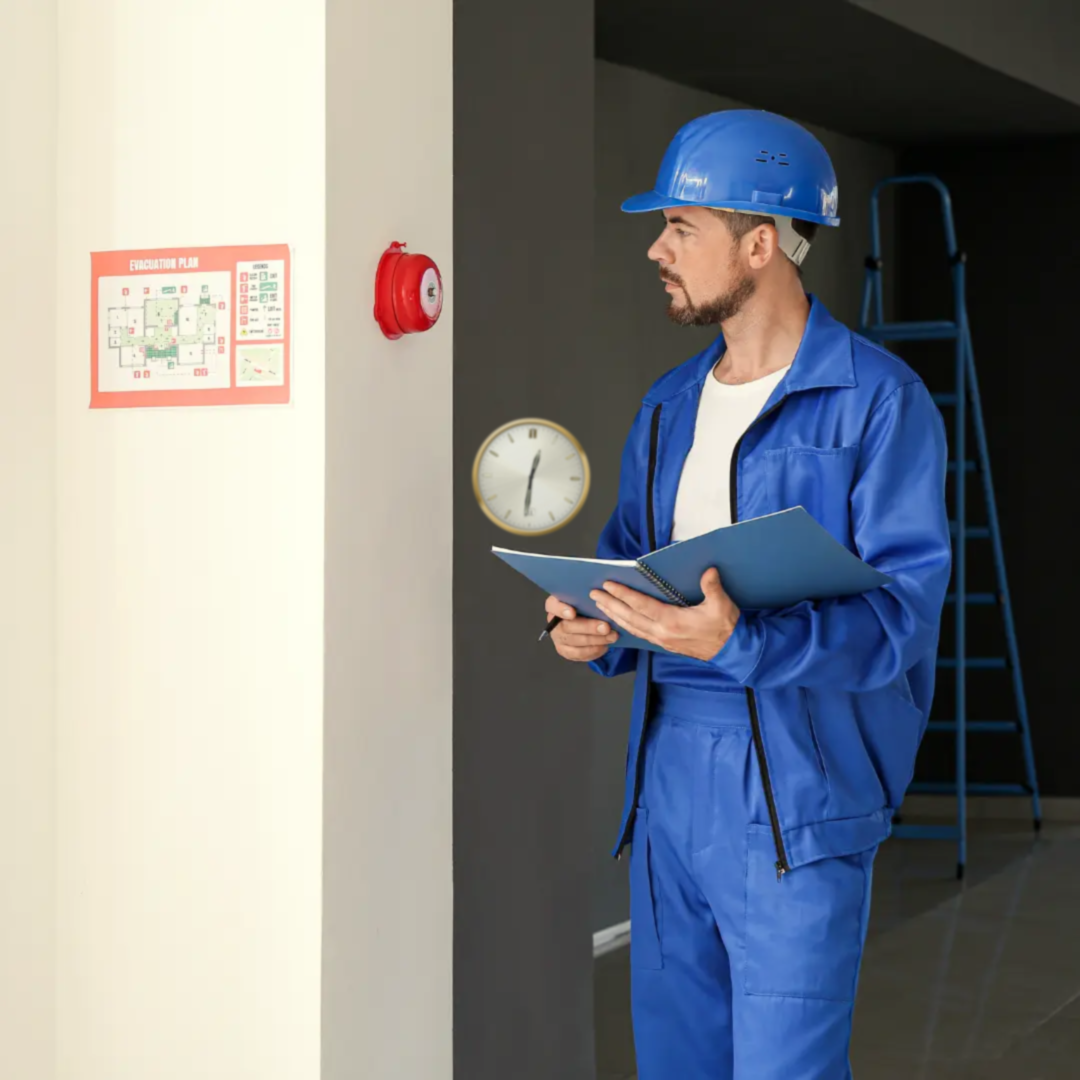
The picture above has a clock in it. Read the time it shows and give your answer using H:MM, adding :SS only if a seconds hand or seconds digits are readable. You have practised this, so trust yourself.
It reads 12:31
